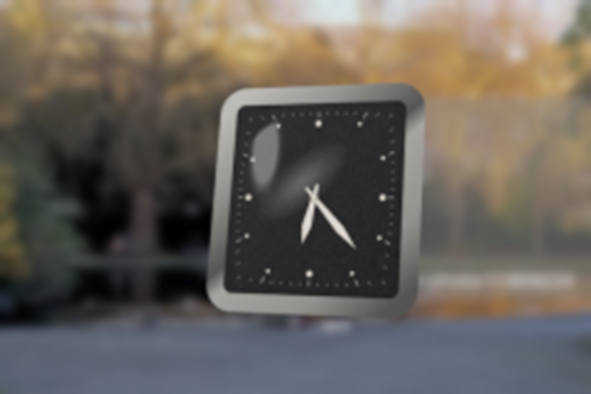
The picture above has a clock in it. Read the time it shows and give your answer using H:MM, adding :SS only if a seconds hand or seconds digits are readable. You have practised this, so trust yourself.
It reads 6:23
